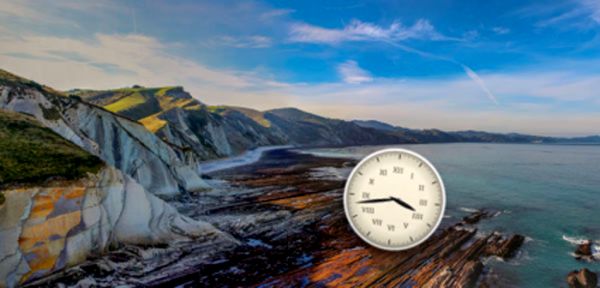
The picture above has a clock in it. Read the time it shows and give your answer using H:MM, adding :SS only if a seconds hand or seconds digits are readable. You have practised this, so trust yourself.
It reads 3:43
